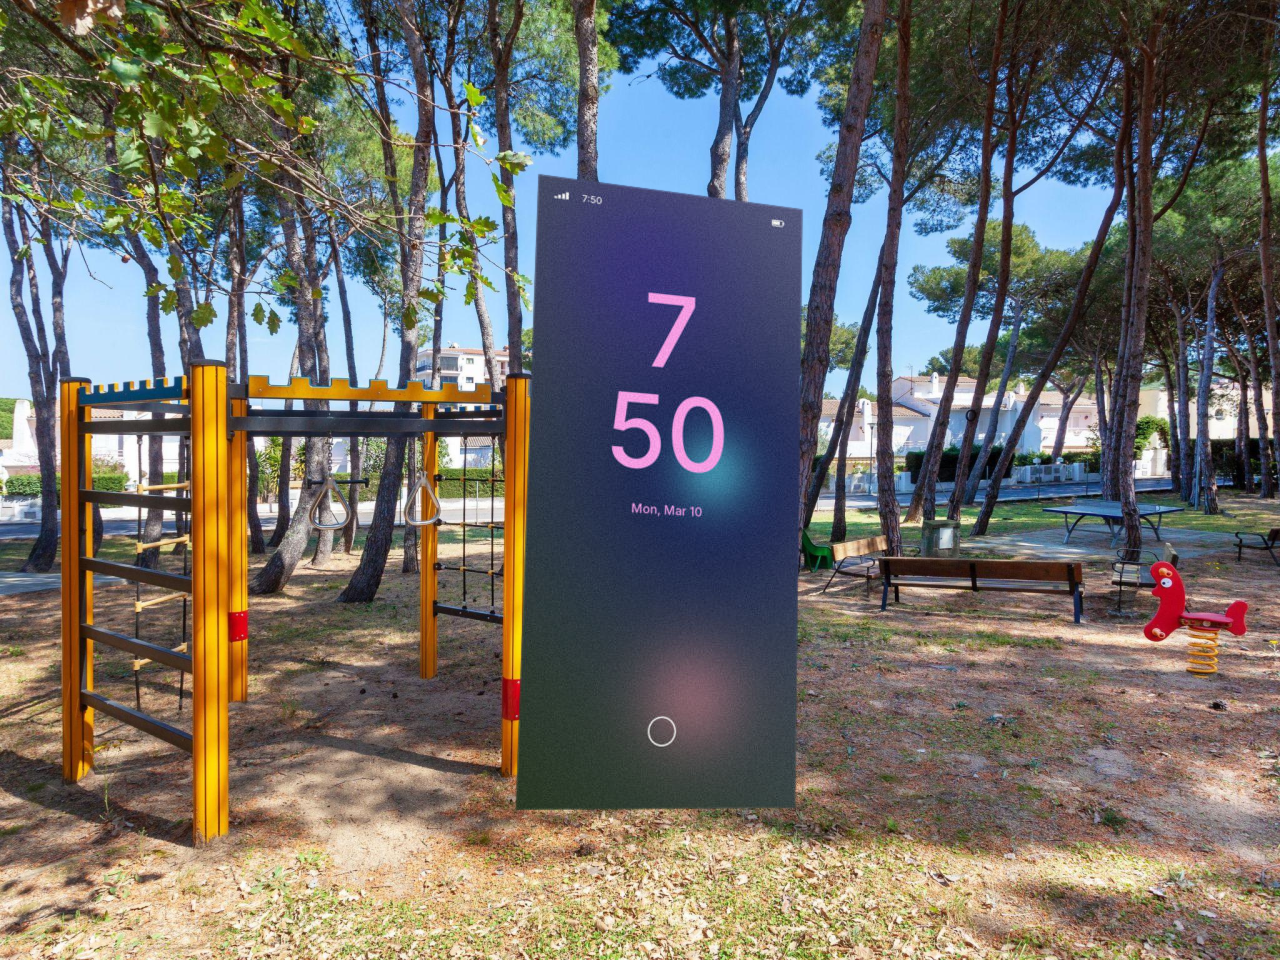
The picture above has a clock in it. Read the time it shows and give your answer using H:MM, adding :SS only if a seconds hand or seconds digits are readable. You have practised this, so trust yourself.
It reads 7:50
